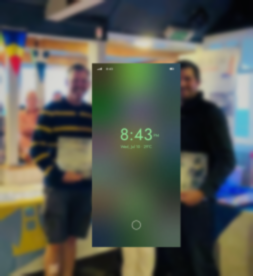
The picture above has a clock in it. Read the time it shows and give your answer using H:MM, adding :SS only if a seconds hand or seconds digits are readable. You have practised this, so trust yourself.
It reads 8:43
